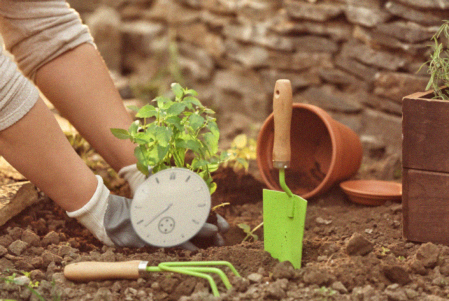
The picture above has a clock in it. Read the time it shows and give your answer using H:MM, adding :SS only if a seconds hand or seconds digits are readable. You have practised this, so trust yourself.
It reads 7:38
